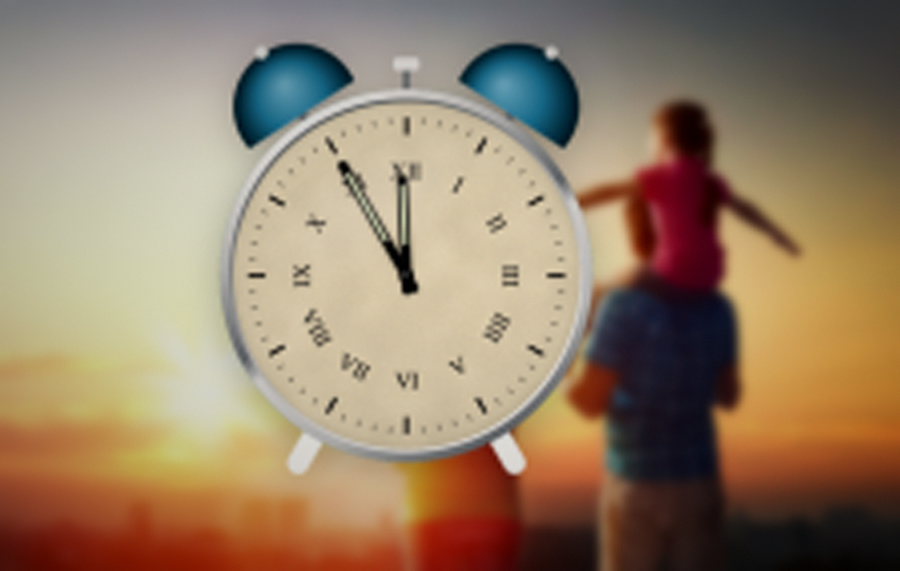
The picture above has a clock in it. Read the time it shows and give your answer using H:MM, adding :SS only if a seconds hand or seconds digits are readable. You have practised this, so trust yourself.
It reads 11:55
